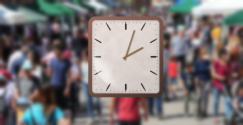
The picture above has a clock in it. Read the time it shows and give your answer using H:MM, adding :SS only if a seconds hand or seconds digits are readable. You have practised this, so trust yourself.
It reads 2:03
